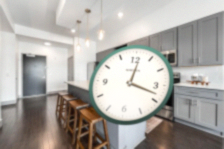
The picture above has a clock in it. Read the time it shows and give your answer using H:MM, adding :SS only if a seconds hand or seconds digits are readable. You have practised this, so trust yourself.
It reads 12:18
